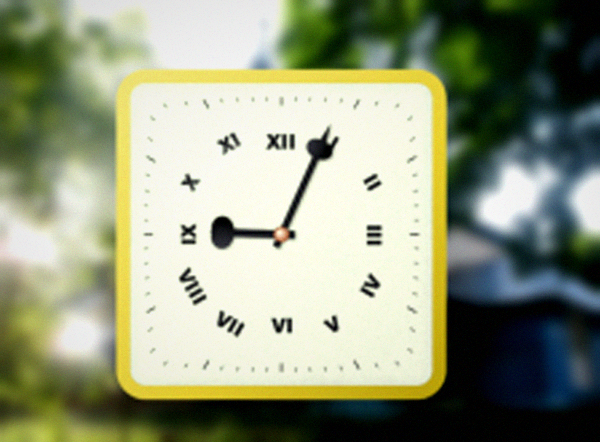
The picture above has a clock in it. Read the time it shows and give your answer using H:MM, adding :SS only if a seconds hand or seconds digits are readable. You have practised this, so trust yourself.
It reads 9:04
